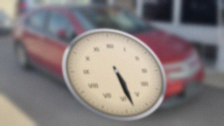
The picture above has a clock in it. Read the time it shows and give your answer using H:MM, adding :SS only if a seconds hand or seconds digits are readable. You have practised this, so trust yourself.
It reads 5:28
